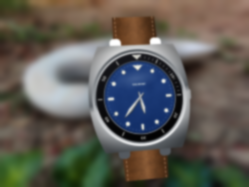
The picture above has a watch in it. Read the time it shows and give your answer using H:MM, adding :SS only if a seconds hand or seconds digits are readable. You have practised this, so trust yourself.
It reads 5:37
